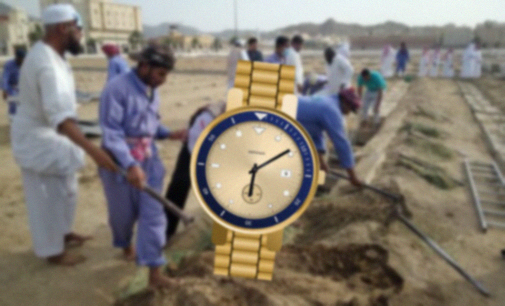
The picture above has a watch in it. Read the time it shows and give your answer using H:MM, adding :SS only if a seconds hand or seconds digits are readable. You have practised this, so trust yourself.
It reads 6:09
